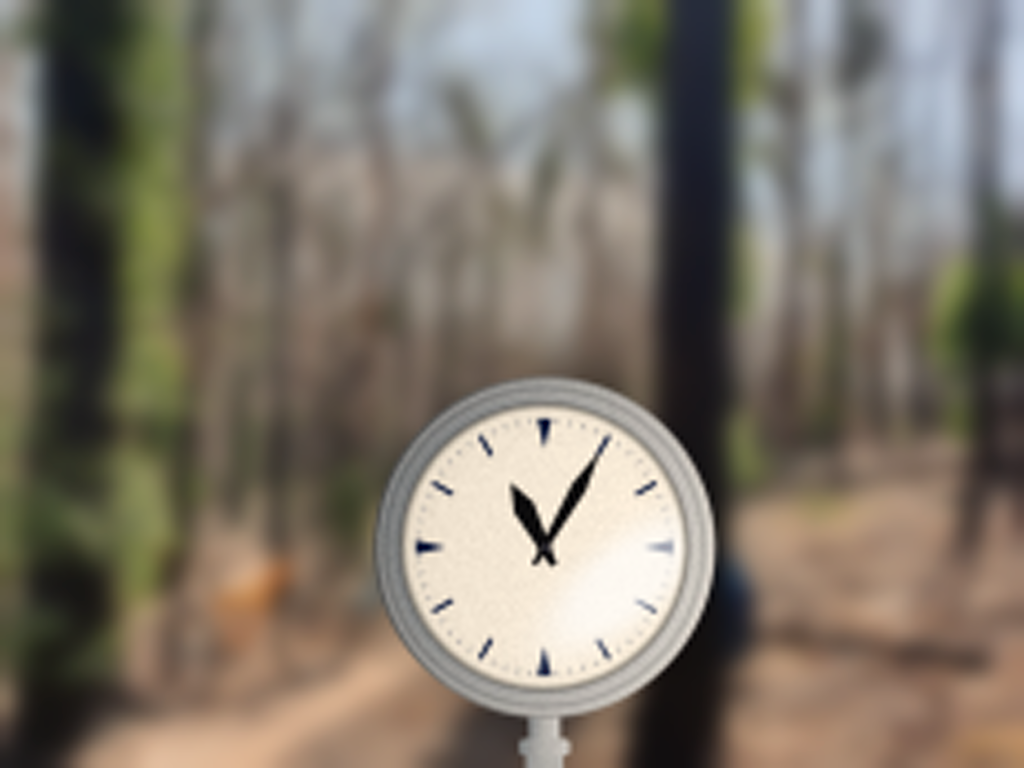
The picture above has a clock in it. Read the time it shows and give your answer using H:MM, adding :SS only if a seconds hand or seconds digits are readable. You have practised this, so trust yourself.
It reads 11:05
